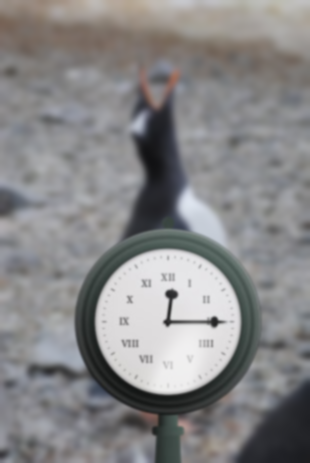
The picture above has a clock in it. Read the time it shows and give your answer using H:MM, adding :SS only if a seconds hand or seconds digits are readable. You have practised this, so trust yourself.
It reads 12:15
